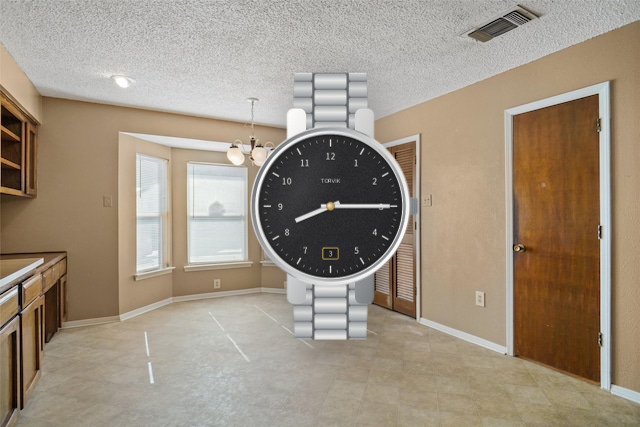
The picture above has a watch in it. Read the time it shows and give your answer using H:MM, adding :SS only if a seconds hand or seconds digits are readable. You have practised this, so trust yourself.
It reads 8:15
